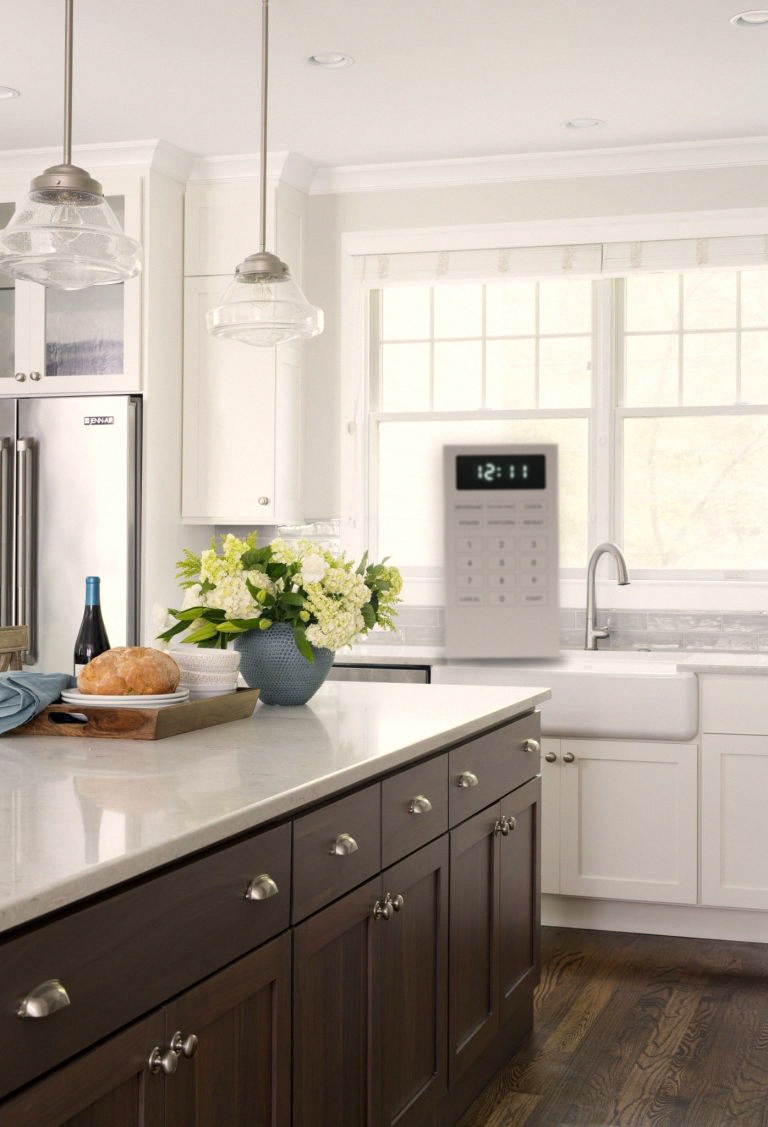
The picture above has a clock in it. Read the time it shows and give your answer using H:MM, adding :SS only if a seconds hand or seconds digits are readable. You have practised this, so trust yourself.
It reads 12:11
